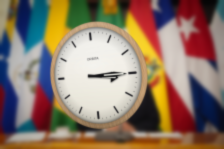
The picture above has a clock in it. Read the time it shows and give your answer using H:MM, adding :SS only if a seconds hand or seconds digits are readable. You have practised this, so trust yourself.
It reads 3:15
